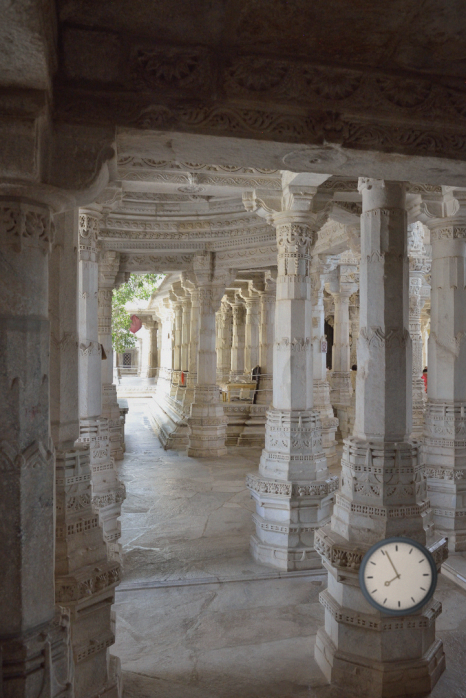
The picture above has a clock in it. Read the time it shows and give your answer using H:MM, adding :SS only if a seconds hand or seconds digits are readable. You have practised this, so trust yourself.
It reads 7:56
